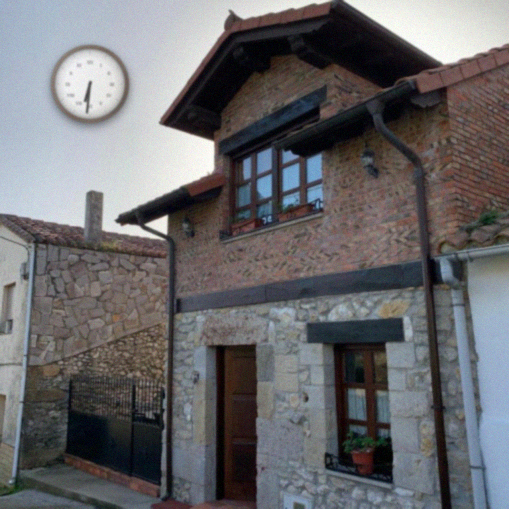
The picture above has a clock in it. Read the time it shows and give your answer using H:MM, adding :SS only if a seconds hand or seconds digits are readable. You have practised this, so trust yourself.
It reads 6:31
